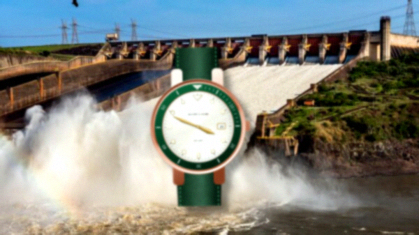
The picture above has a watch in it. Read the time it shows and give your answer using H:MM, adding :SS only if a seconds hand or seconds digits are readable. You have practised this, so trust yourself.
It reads 3:49
